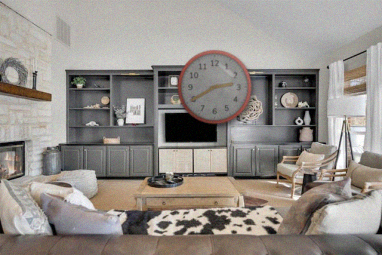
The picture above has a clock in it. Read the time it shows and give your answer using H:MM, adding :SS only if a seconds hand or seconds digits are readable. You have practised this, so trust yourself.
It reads 2:40
